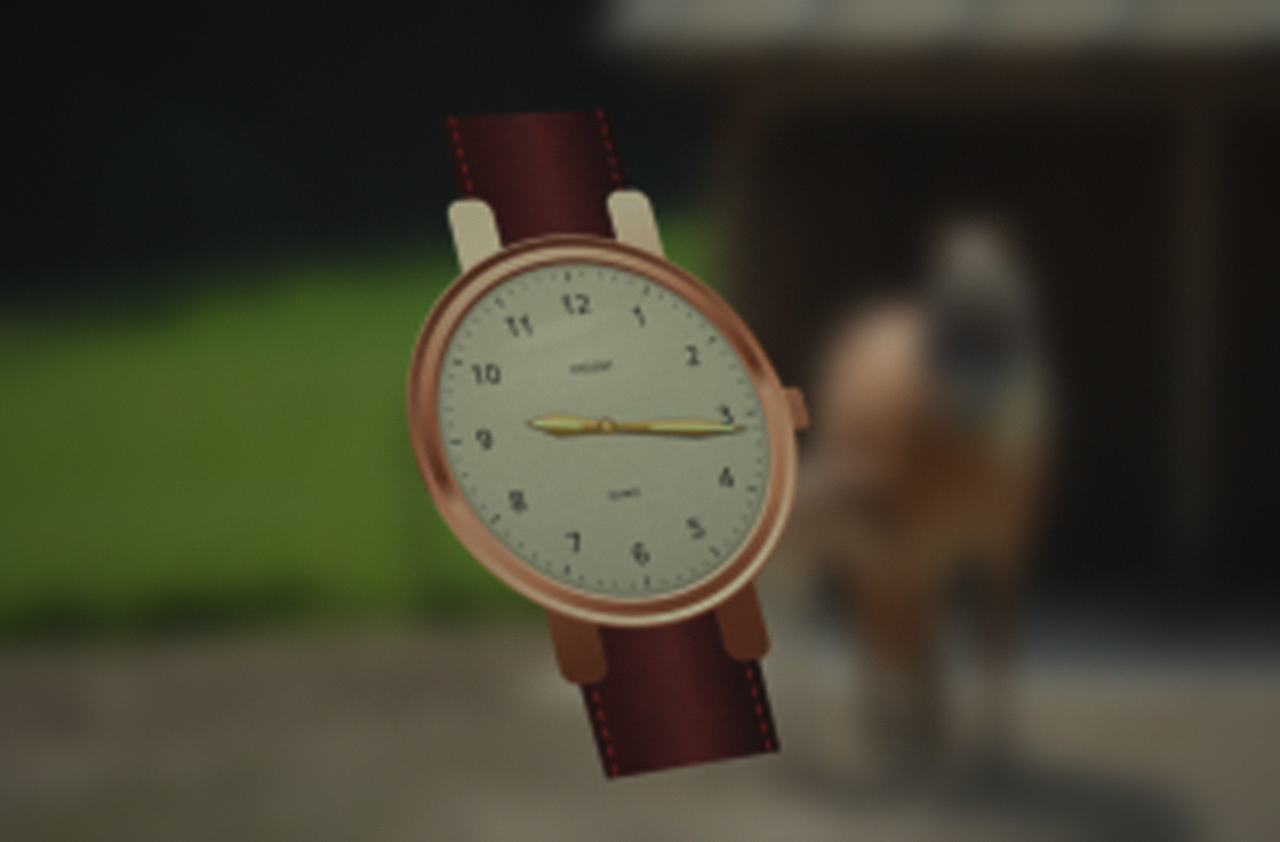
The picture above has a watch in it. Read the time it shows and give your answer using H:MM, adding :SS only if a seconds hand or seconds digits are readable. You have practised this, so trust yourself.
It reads 9:16
